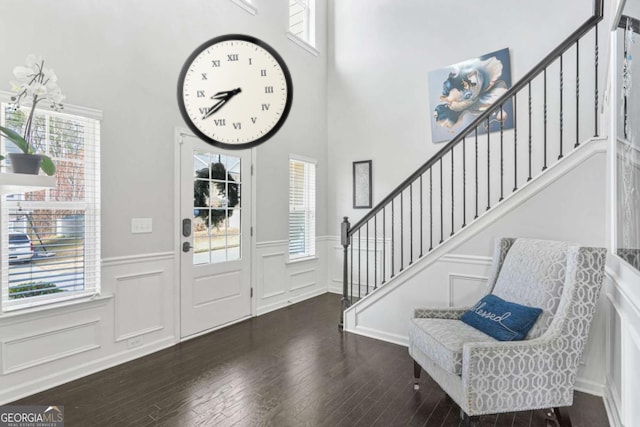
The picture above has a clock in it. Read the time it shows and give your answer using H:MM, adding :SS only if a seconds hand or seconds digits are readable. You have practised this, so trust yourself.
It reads 8:39
